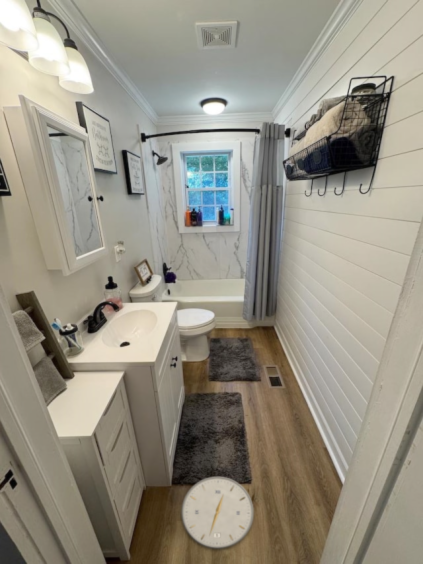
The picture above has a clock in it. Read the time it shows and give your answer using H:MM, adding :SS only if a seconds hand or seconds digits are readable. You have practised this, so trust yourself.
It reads 12:33
